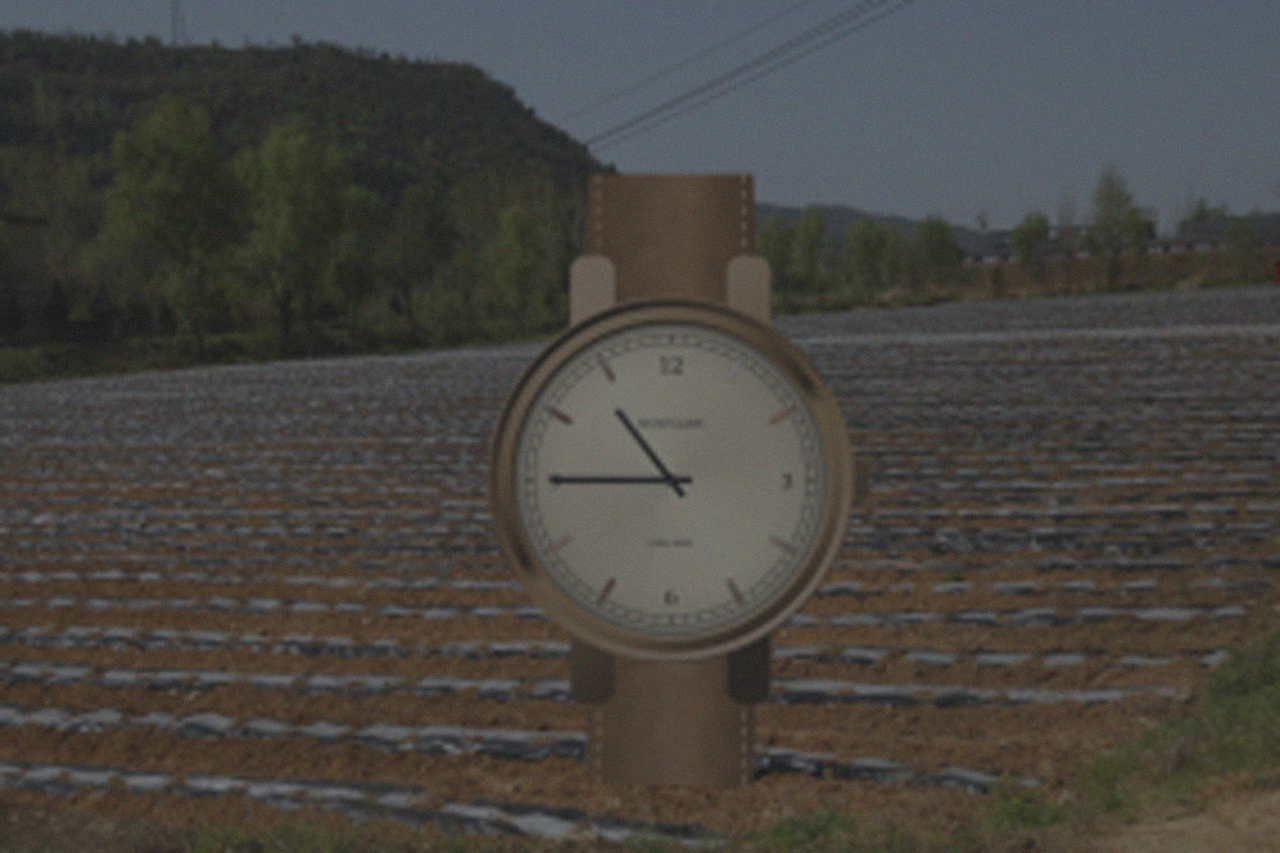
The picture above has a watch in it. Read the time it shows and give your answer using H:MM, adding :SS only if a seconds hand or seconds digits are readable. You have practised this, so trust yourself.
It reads 10:45
